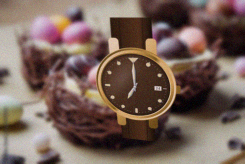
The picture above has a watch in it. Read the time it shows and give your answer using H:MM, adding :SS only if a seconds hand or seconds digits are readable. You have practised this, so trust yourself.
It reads 7:00
